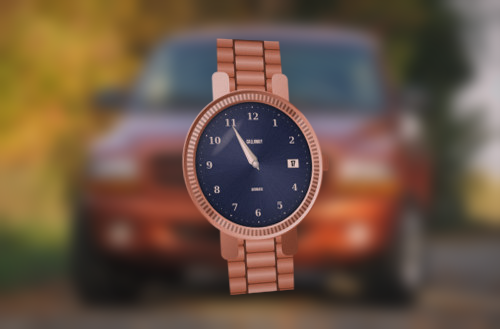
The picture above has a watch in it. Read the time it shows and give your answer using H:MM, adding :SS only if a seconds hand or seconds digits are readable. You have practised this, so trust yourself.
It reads 10:55
